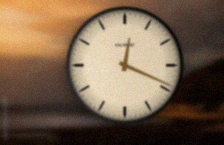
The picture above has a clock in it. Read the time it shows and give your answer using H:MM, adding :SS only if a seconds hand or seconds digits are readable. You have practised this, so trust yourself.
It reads 12:19
